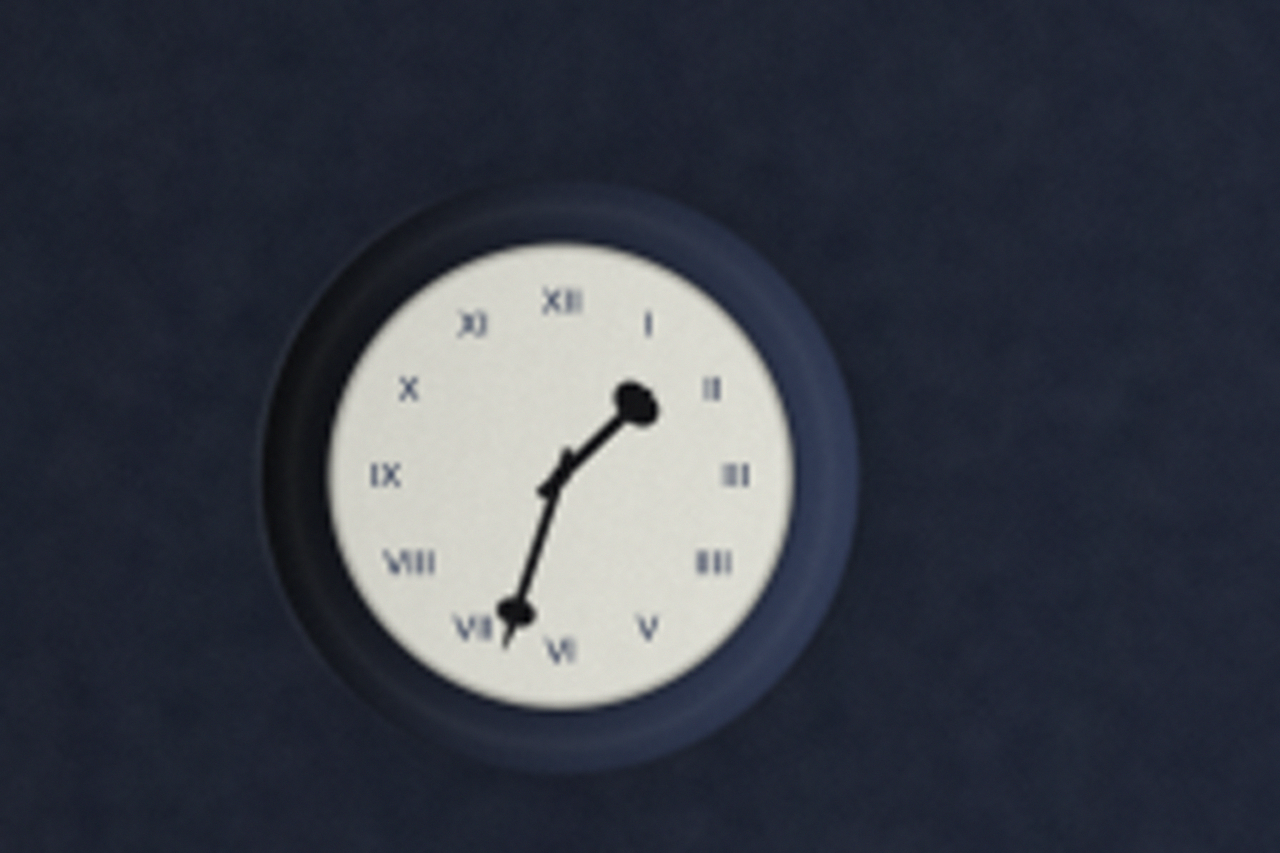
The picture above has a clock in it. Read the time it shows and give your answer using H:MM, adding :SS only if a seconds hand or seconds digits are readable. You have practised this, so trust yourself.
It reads 1:33
